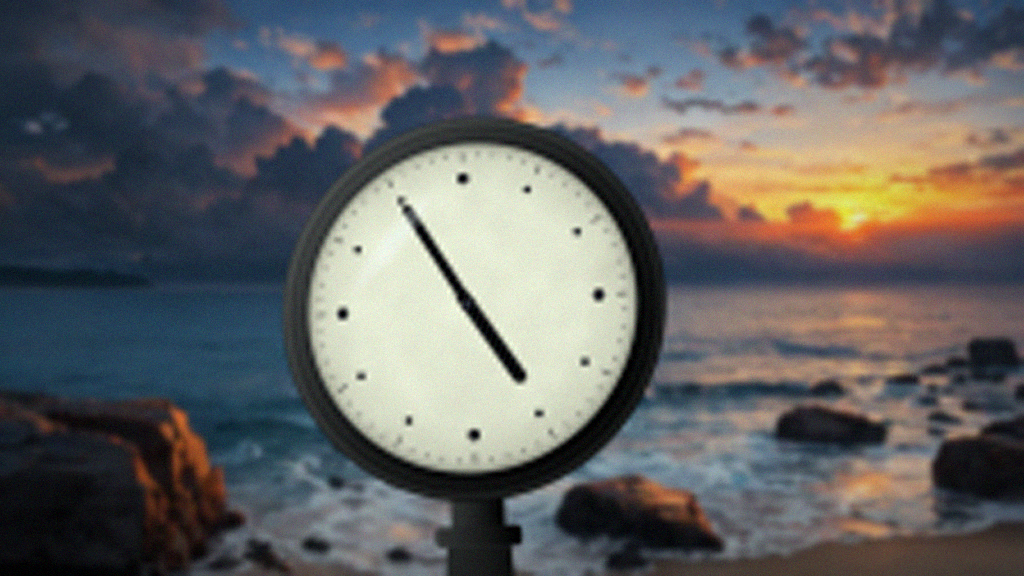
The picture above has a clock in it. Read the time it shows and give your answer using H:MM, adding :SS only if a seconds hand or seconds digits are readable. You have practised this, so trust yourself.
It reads 4:55
